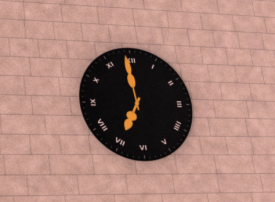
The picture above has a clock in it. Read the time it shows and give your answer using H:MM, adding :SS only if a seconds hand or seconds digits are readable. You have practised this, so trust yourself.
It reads 6:59
